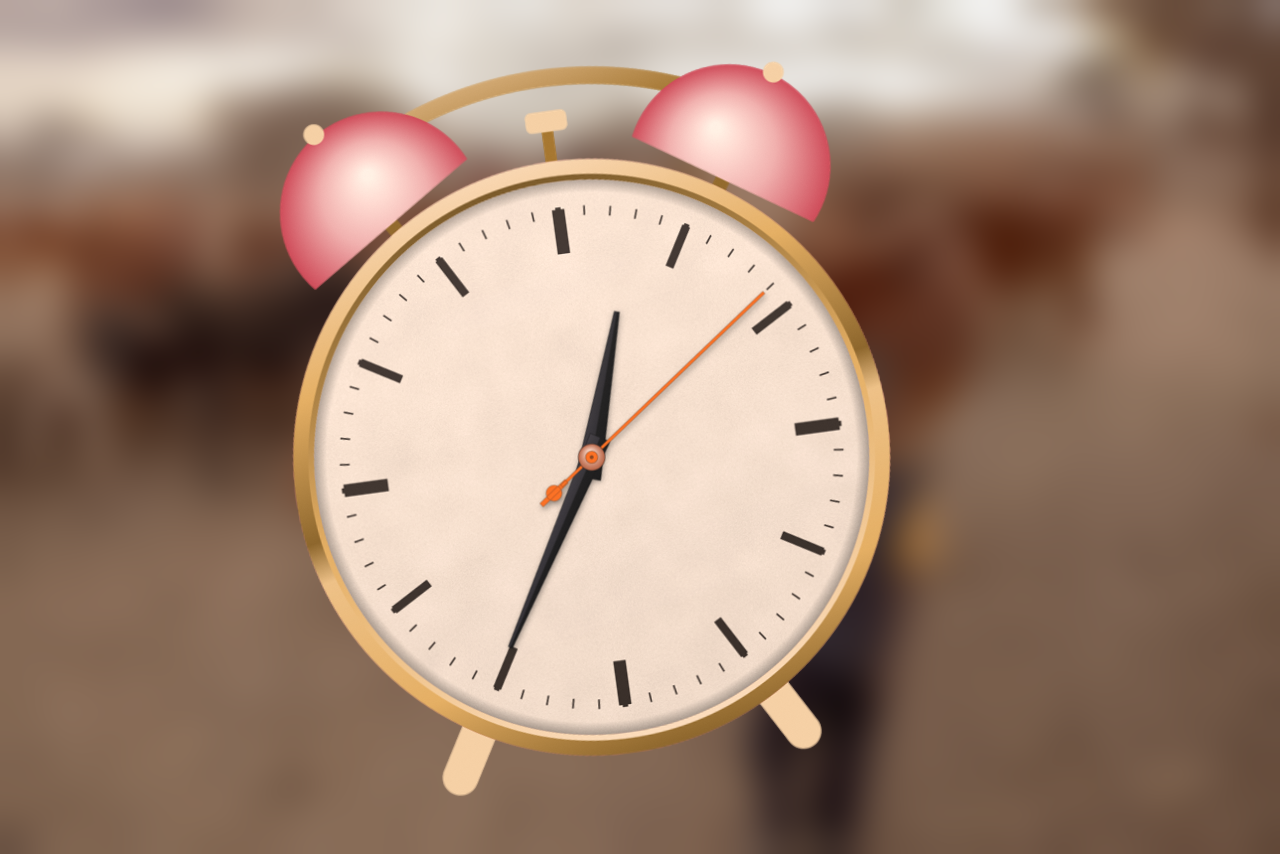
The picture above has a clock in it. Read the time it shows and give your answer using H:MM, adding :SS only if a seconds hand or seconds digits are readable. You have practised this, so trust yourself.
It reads 12:35:09
